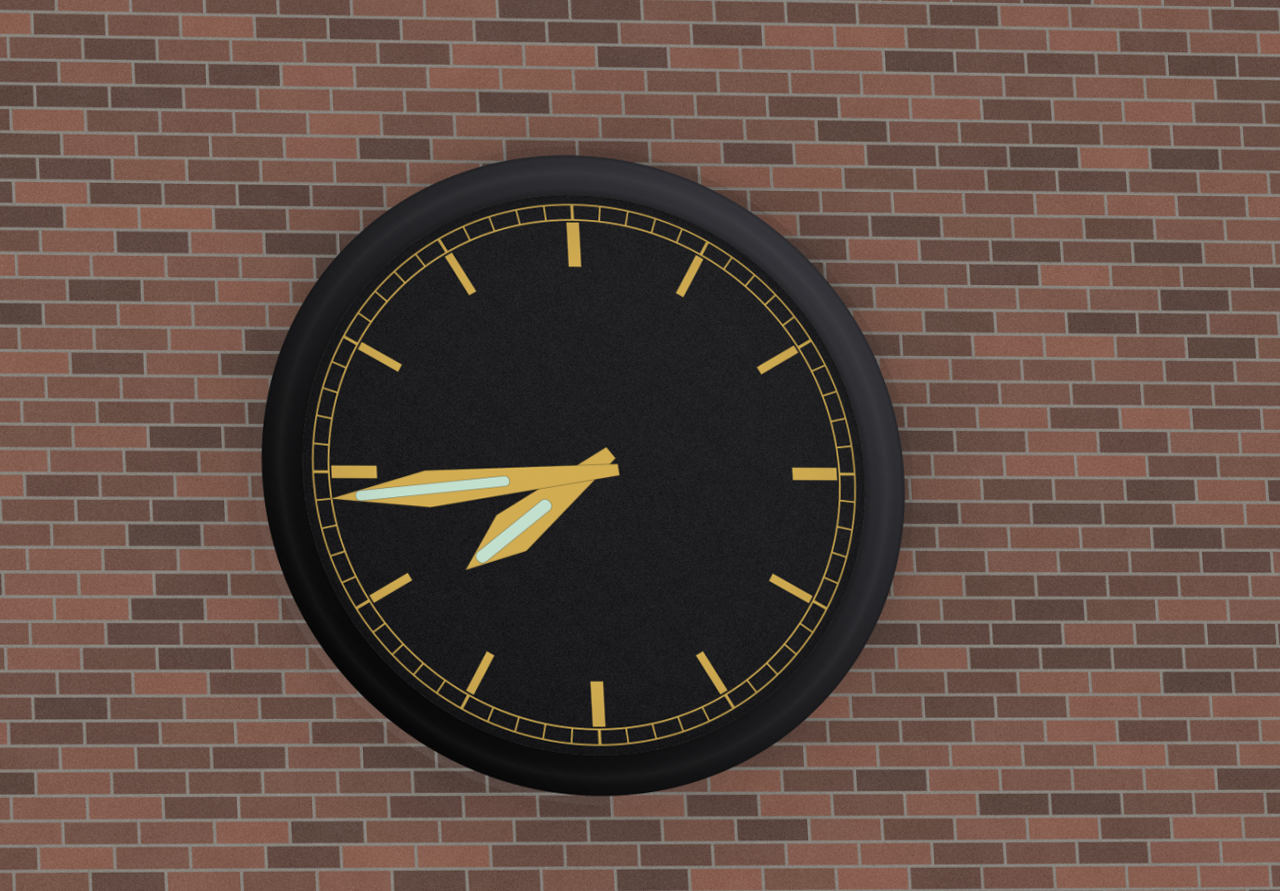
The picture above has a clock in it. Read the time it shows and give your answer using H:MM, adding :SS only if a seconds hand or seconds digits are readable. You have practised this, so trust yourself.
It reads 7:44
